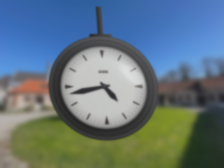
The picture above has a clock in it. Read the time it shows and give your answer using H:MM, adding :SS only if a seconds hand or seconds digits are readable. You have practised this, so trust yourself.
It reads 4:43
